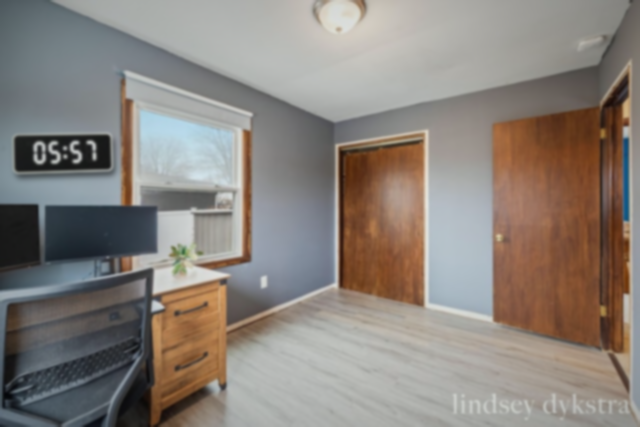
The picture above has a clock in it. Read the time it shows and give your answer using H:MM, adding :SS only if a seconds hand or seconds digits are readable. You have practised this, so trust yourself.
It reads 5:57
